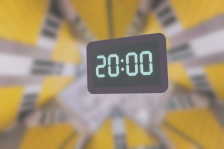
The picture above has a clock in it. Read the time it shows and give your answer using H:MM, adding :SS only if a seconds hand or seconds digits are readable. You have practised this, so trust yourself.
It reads 20:00
